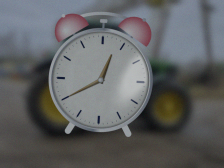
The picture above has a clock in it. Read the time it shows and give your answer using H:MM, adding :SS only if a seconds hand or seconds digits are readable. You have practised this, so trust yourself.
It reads 12:40
